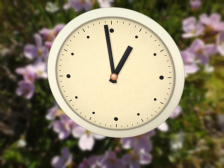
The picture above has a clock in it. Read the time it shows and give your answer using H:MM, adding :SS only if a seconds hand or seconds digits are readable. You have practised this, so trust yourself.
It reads 12:59
